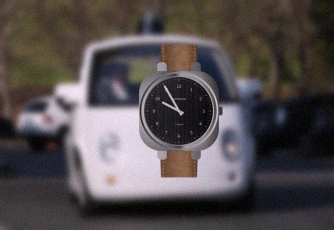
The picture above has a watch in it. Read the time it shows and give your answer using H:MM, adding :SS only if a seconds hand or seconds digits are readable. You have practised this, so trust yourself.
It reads 9:55
